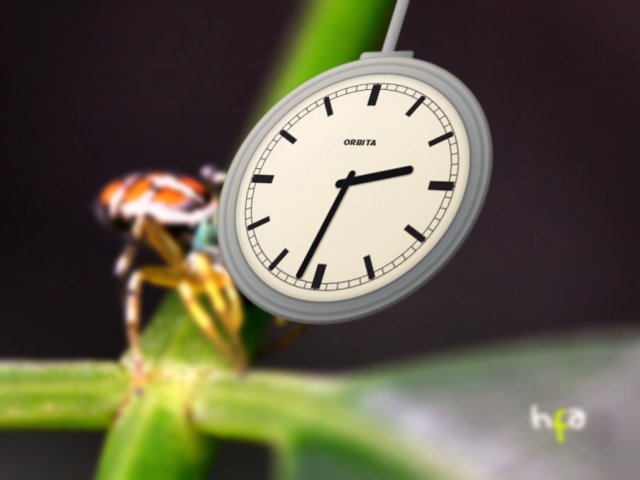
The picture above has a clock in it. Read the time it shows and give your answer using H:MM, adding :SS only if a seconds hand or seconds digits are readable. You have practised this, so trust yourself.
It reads 2:32
